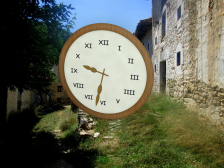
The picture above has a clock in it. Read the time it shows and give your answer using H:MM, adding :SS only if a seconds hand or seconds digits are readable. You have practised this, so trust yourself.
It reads 9:32
